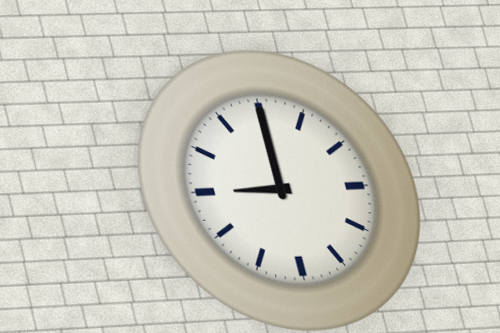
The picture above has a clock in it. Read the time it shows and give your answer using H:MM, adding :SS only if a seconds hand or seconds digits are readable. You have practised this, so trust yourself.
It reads 9:00
